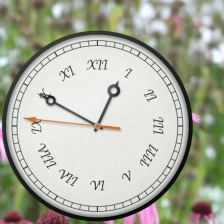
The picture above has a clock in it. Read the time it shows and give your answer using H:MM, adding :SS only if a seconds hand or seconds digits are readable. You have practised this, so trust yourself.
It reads 12:49:46
